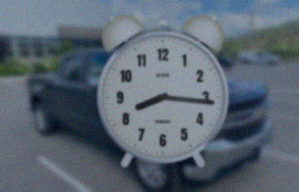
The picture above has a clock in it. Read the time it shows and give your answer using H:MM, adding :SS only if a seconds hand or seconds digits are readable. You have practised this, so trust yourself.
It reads 8:16
